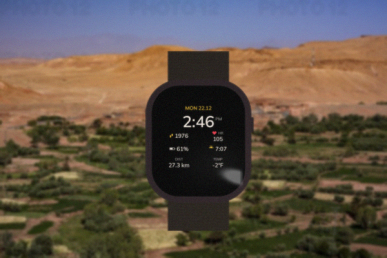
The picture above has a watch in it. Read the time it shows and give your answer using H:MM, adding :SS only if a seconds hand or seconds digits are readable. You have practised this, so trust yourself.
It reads 2:46
